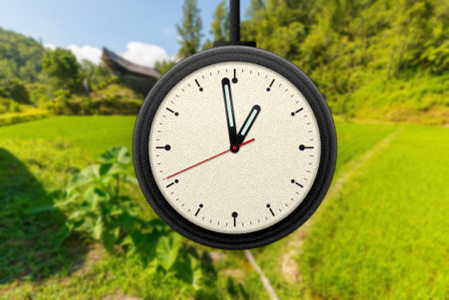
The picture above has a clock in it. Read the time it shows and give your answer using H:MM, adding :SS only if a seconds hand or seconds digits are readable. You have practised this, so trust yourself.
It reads 12:58:41
